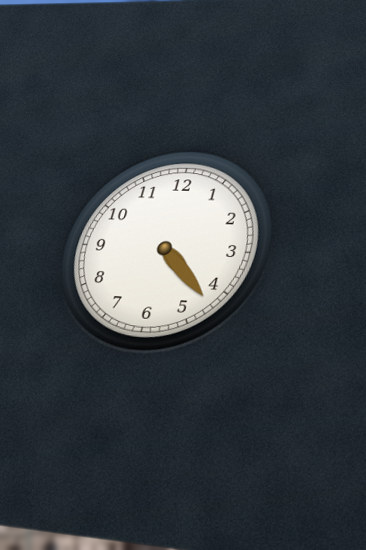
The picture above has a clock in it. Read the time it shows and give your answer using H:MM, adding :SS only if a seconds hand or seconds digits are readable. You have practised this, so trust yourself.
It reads 4:22
